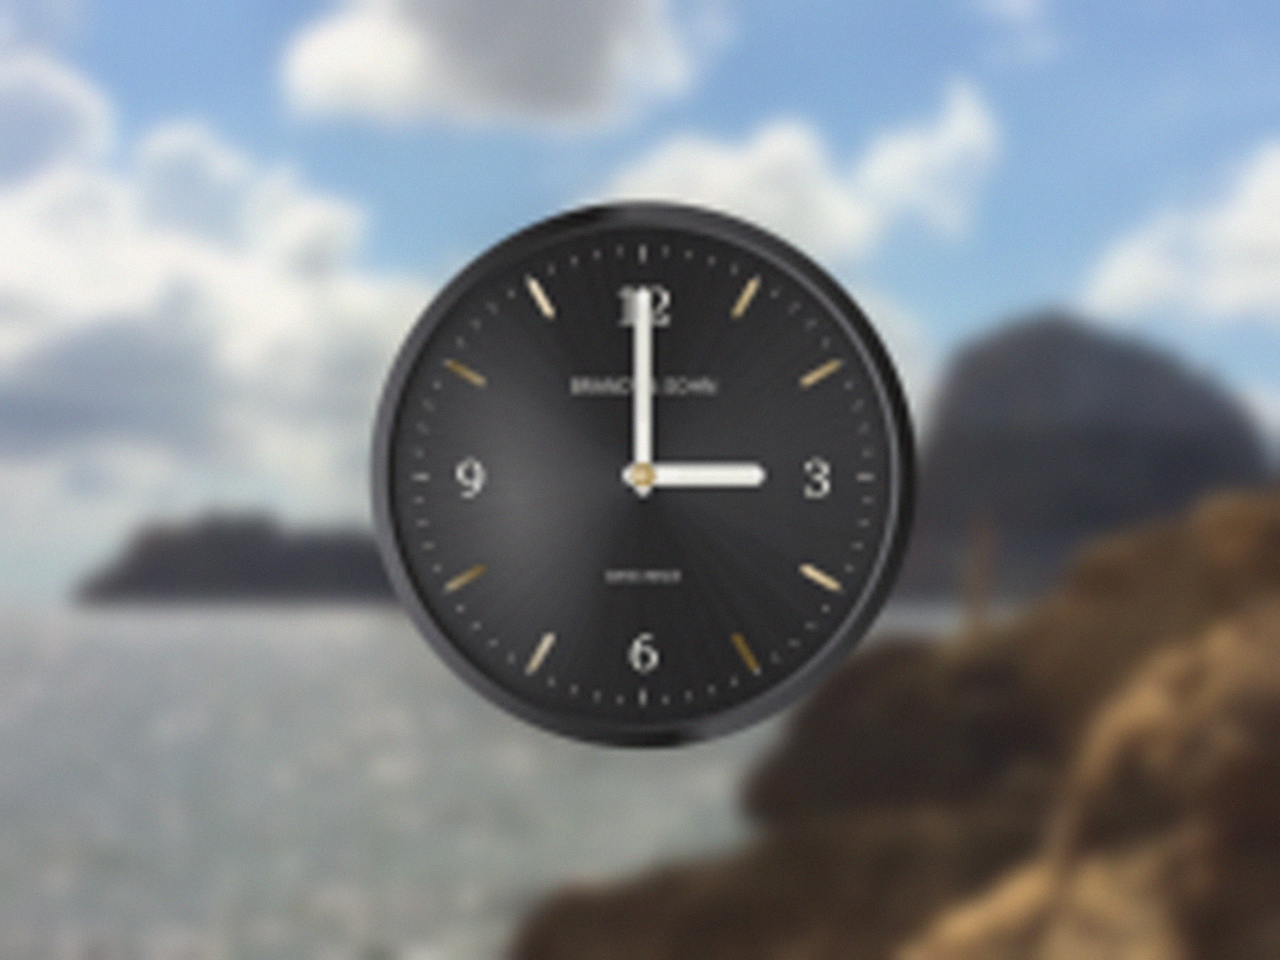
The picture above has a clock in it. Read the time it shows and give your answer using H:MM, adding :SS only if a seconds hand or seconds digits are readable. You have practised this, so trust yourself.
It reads 3:00
